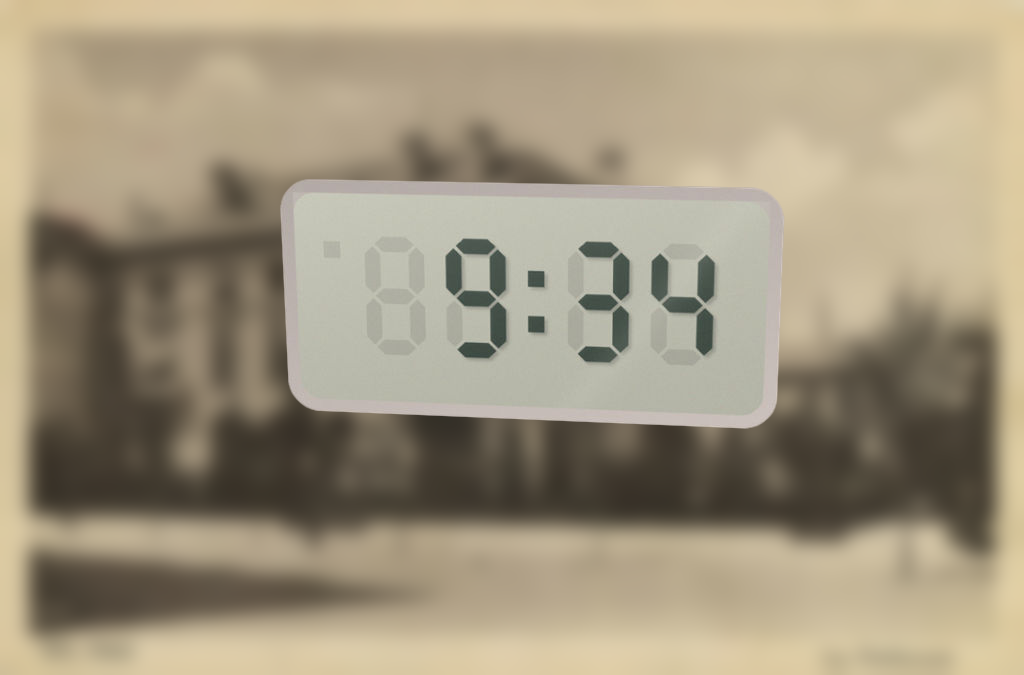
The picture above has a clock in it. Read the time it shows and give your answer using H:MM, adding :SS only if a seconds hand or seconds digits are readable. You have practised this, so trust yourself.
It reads 9:34
